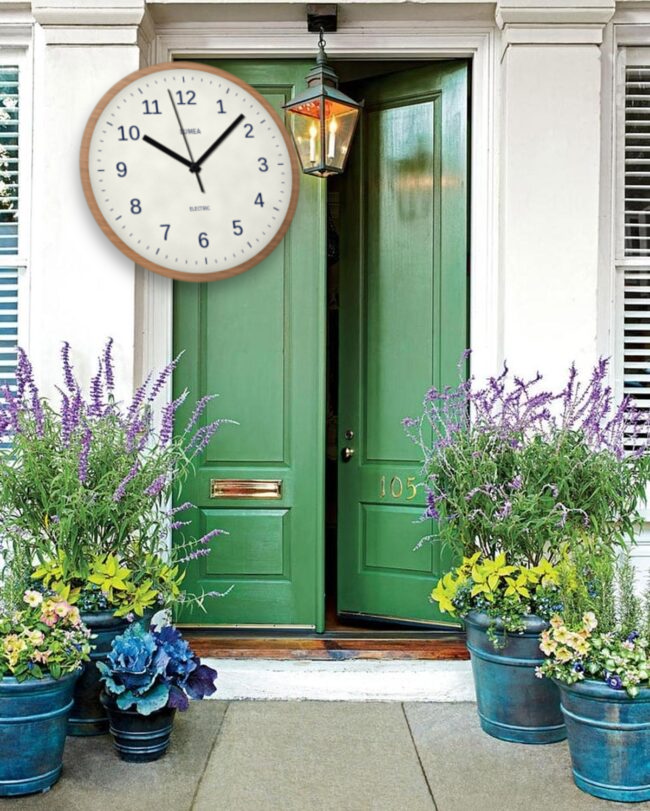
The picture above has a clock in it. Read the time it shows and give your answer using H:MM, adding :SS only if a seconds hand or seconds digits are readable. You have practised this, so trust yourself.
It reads 10:07:58
